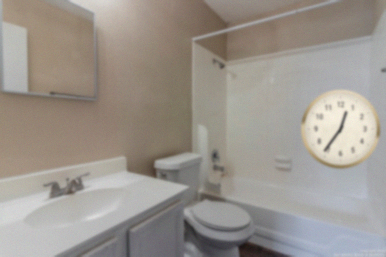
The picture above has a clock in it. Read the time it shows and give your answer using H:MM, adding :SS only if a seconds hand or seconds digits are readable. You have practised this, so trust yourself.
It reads 12:36
